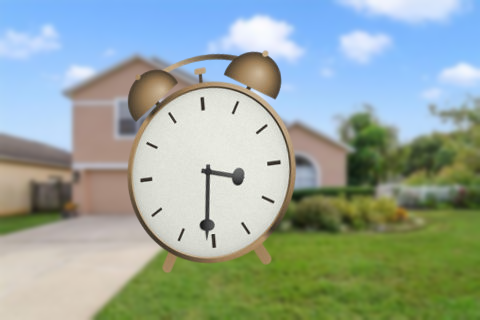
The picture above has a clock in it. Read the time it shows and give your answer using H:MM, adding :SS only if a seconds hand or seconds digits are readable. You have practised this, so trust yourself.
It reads 3:31
